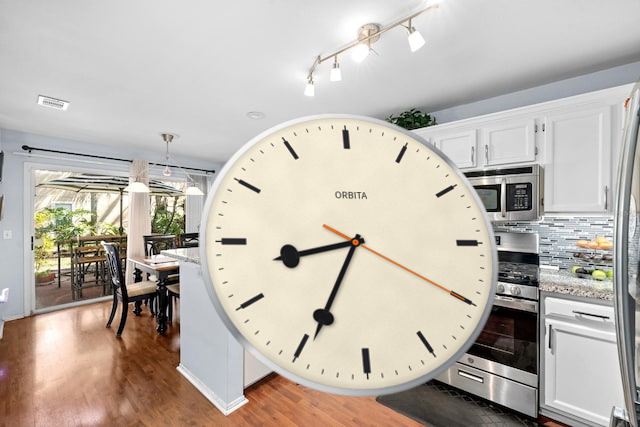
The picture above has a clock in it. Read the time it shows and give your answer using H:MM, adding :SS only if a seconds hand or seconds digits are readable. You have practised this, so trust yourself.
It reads 8:34:20
